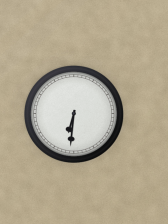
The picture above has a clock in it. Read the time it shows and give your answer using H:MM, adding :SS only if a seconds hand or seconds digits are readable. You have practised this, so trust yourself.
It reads 6:31
